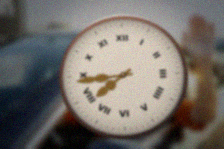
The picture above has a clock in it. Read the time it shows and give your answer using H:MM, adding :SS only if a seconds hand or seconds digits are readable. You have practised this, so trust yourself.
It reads 7:44
